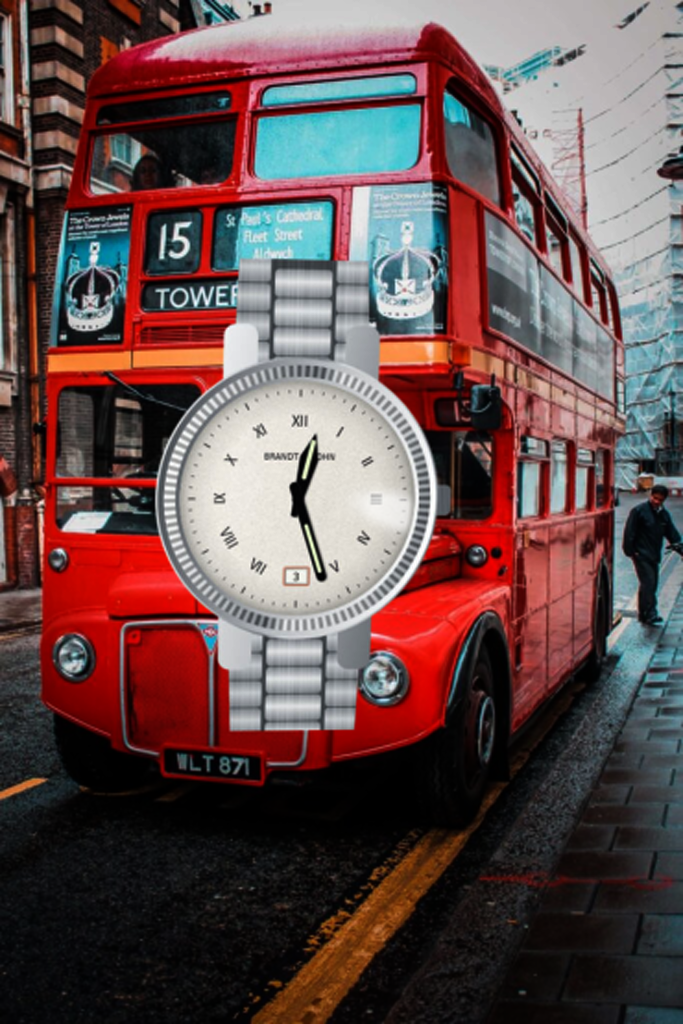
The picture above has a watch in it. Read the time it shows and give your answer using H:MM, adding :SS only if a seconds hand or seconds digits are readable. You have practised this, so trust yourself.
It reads 12:27
